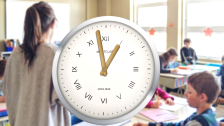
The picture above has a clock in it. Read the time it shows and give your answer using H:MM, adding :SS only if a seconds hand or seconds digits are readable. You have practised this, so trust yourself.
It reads 12:58
